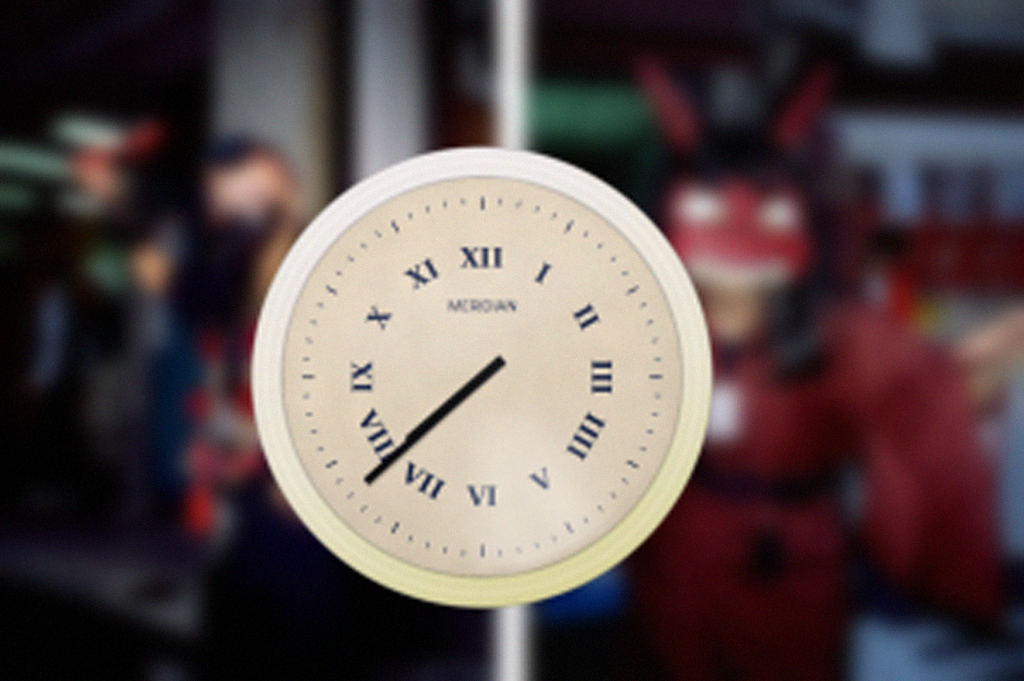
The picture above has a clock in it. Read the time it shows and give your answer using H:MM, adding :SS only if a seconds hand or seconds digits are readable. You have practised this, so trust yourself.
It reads 7:38
